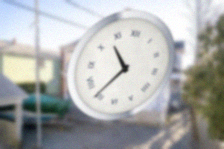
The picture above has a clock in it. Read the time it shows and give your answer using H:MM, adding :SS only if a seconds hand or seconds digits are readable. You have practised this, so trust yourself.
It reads 10:36
